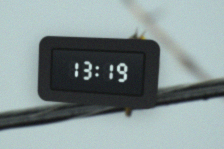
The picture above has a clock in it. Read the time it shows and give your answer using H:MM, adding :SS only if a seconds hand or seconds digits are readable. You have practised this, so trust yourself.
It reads 13:19
